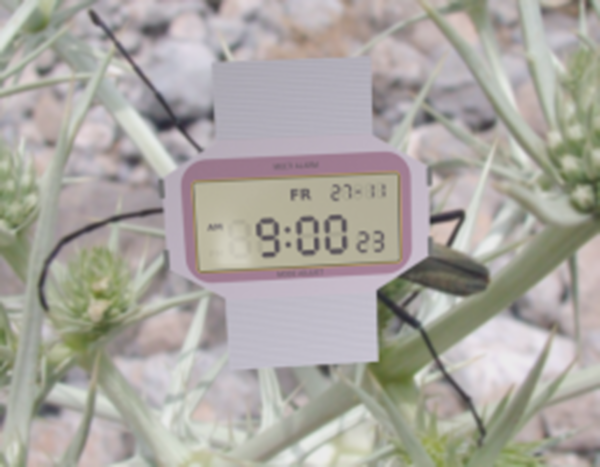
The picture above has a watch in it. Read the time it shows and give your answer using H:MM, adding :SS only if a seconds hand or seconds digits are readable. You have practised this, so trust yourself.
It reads 9:00:23
